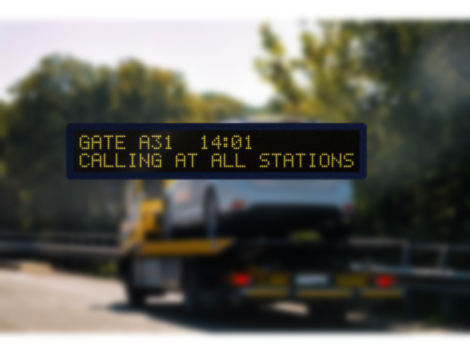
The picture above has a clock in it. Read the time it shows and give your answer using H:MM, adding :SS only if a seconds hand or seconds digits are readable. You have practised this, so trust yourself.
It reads 14:01
